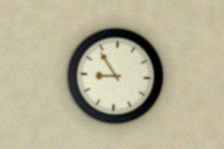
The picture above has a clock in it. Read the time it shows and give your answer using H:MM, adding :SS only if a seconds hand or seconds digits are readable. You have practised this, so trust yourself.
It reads 8:54
